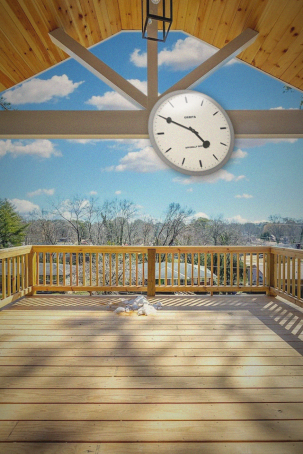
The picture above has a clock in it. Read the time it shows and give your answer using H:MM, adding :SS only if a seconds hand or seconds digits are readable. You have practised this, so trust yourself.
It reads 4:50
